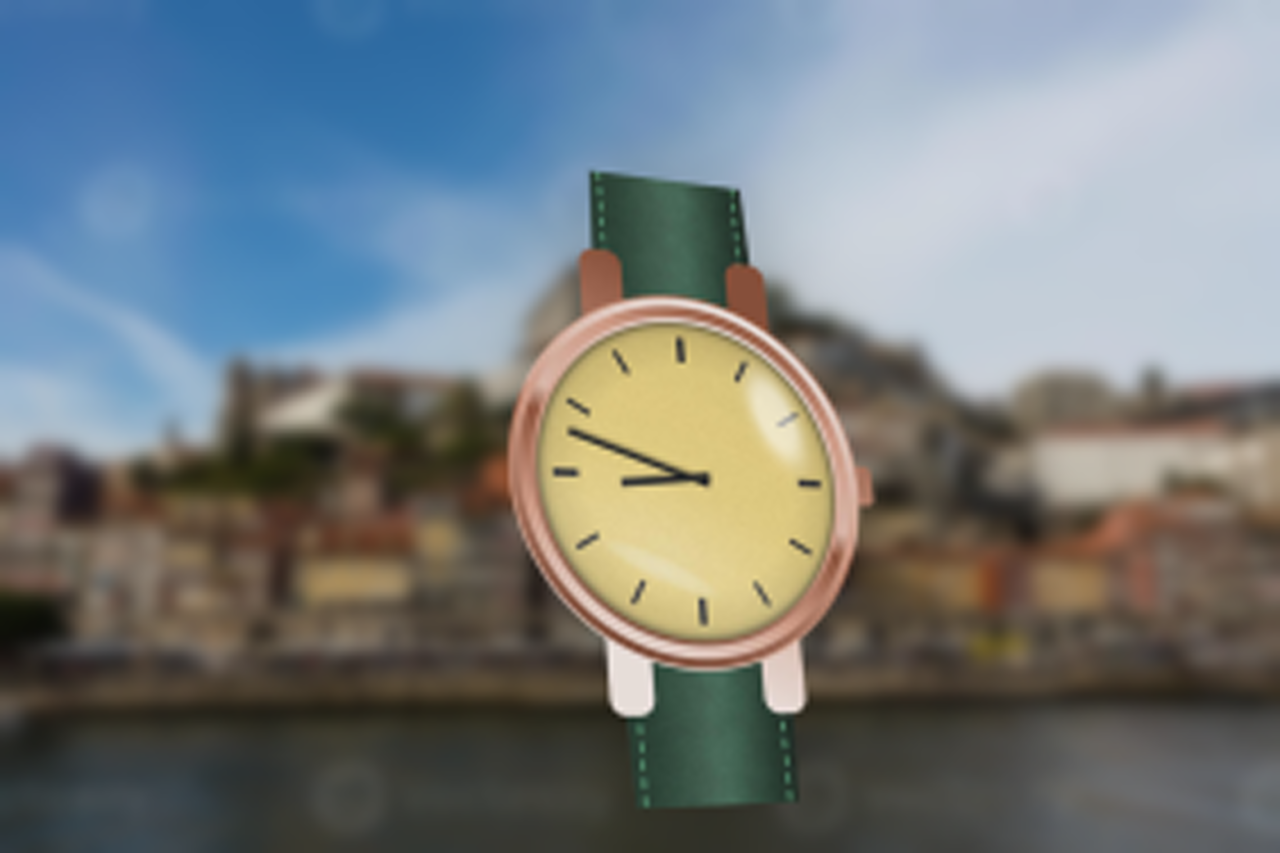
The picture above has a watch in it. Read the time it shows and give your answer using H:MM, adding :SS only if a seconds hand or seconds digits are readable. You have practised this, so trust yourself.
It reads 8:48
